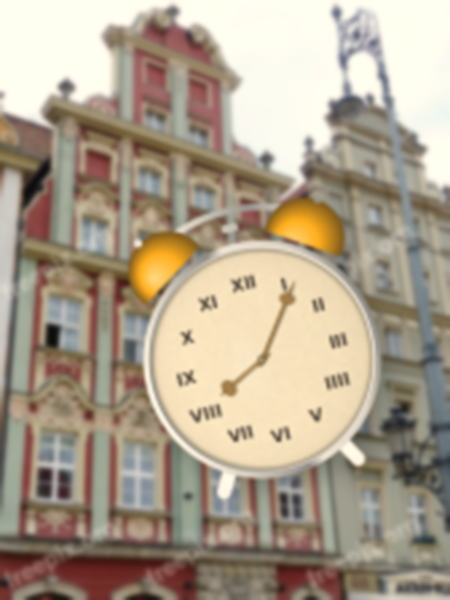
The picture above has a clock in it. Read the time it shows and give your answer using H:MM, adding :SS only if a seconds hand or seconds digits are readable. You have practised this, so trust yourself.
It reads 8:06
